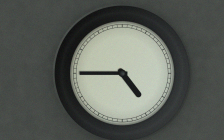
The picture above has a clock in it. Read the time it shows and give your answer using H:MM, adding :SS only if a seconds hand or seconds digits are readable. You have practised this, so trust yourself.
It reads 4:45
